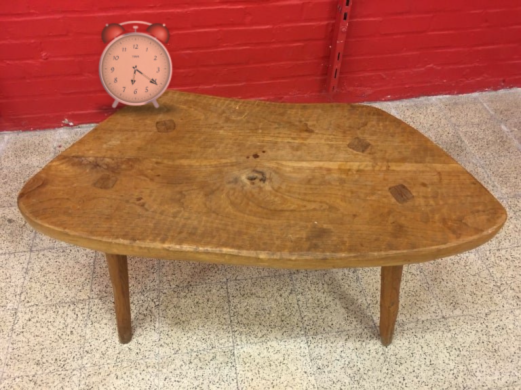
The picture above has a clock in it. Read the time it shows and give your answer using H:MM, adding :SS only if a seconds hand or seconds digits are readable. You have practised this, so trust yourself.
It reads 6:21
